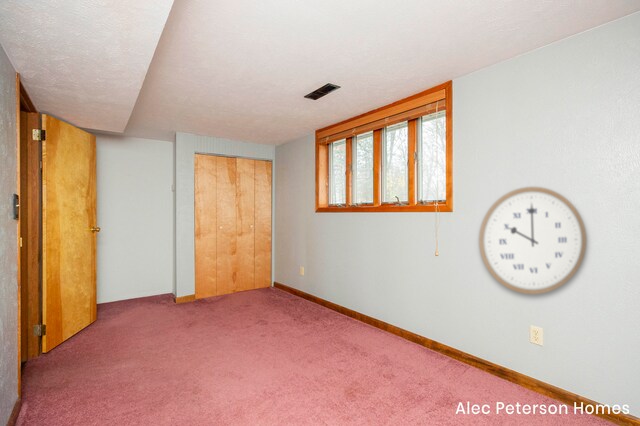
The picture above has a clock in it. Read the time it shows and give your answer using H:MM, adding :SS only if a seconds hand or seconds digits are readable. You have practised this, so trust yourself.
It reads 10:00
